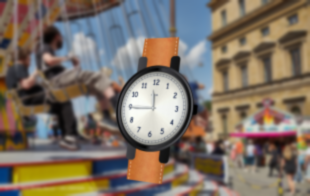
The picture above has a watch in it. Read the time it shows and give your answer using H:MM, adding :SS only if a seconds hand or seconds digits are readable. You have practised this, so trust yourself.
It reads 11:45
